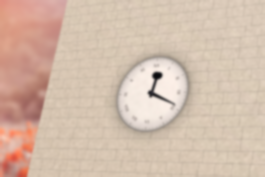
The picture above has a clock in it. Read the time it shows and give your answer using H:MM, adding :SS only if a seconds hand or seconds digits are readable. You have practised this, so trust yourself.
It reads 12:19
